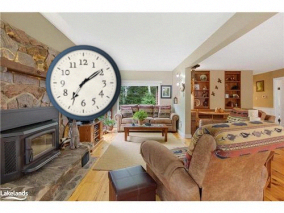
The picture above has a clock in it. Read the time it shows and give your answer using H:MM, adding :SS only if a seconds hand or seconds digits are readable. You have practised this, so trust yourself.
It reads 7:09
